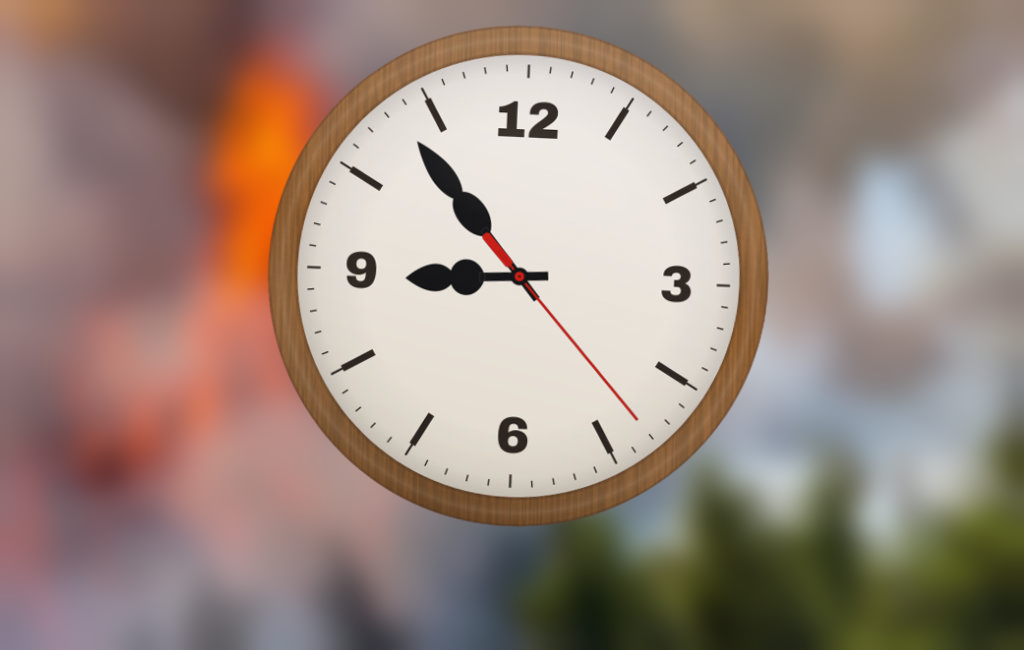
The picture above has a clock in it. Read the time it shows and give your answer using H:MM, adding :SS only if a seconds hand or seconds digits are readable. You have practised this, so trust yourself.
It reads 8:53:23
